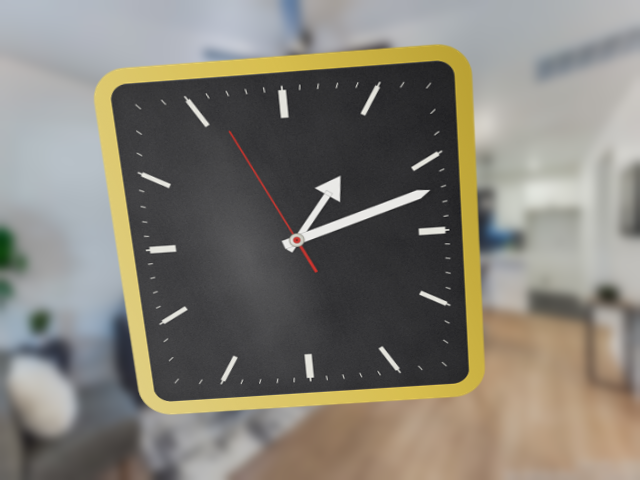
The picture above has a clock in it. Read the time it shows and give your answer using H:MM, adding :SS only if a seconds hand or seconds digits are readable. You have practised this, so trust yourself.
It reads 1:11:56
